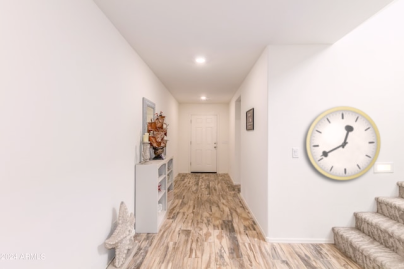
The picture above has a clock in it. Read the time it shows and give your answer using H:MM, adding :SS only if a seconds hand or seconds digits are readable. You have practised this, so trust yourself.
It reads 12:41
